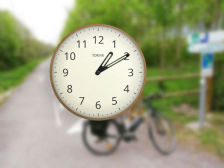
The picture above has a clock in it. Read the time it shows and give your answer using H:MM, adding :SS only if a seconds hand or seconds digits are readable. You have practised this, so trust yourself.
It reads 1:10
